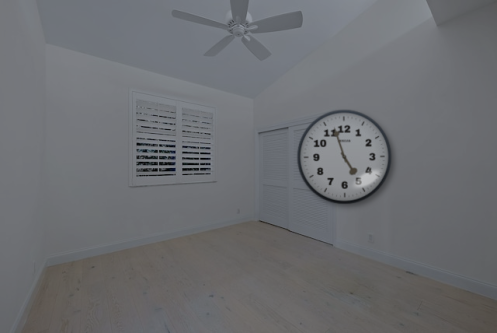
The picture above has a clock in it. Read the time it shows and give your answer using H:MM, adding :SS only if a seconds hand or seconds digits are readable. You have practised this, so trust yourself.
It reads 4:57
